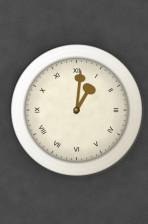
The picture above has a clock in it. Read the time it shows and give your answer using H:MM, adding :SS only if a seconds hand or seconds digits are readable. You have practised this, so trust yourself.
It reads 1:01
